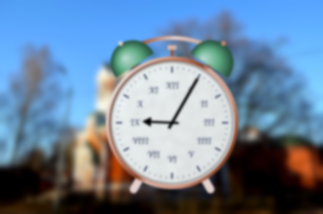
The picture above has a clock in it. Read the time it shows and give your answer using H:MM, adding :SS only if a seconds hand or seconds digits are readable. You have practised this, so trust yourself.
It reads 9:05
